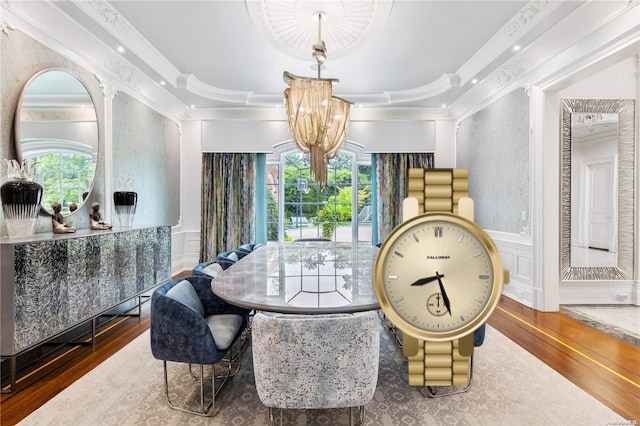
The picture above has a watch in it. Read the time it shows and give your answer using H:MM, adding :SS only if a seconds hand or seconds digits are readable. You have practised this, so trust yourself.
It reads 8:27
